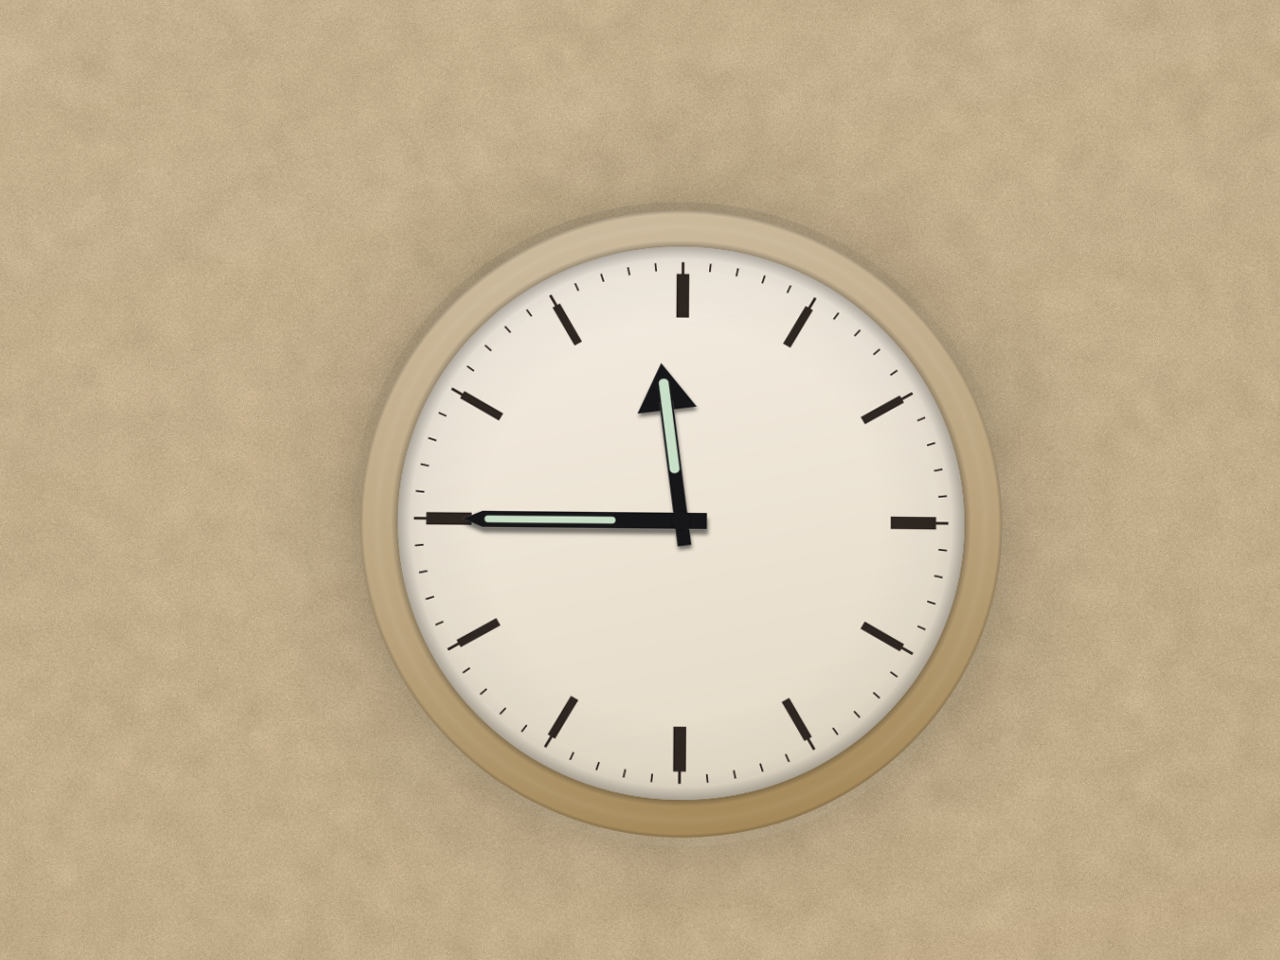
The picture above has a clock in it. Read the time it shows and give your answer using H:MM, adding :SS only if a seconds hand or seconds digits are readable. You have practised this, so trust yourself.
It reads 11:45
